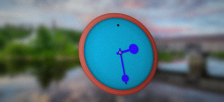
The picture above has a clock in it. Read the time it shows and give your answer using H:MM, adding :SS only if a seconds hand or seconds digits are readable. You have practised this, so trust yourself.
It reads 2:29
